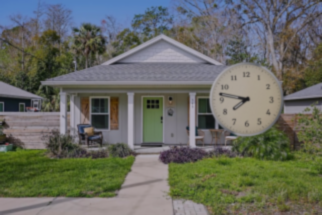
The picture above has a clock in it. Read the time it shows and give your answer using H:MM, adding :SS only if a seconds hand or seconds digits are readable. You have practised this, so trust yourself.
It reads 7:47
